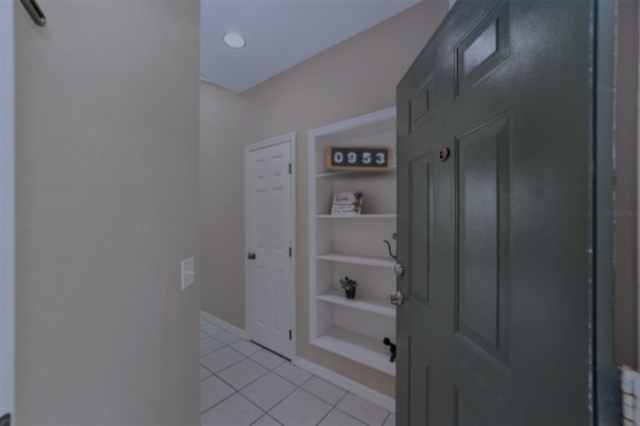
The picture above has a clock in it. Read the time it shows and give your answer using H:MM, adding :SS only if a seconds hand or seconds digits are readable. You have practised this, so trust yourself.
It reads 9:53
